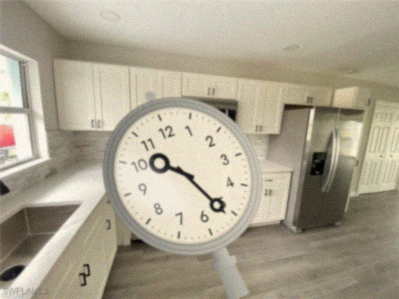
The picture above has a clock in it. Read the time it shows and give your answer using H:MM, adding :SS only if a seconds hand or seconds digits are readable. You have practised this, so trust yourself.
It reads 10:26
